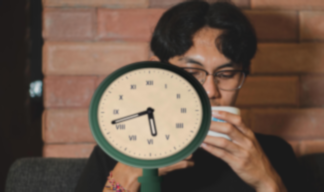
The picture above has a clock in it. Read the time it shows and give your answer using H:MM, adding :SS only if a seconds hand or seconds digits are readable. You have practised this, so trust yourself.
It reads 5:42
